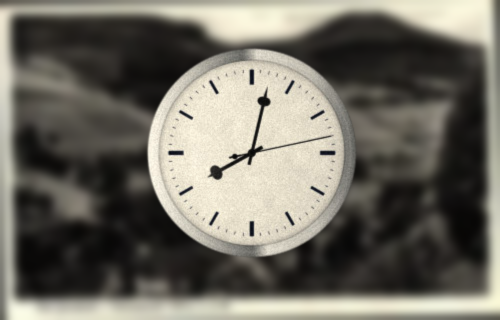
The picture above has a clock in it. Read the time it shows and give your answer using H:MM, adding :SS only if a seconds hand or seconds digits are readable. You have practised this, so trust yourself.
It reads 8:02:13
